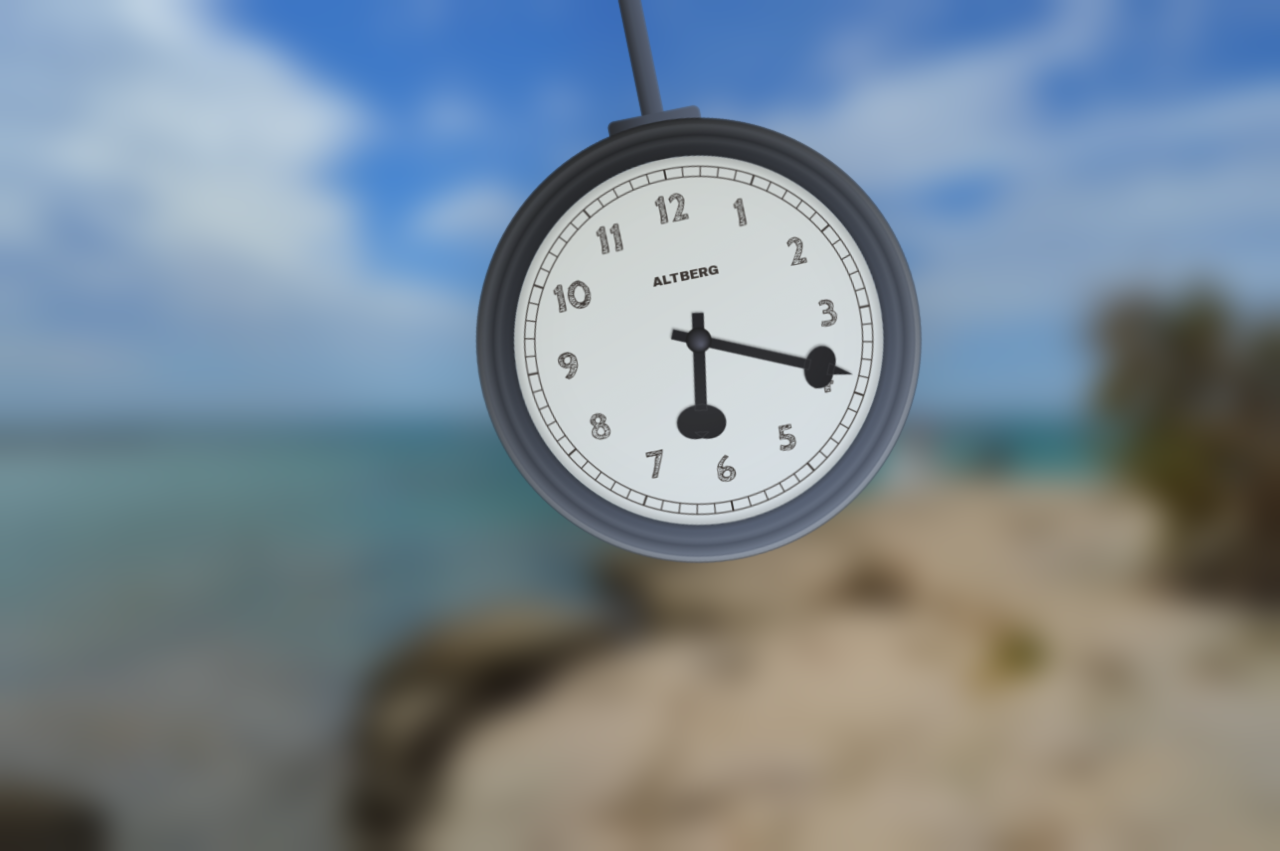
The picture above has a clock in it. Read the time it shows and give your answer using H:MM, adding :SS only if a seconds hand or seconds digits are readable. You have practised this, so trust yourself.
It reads 6:19
